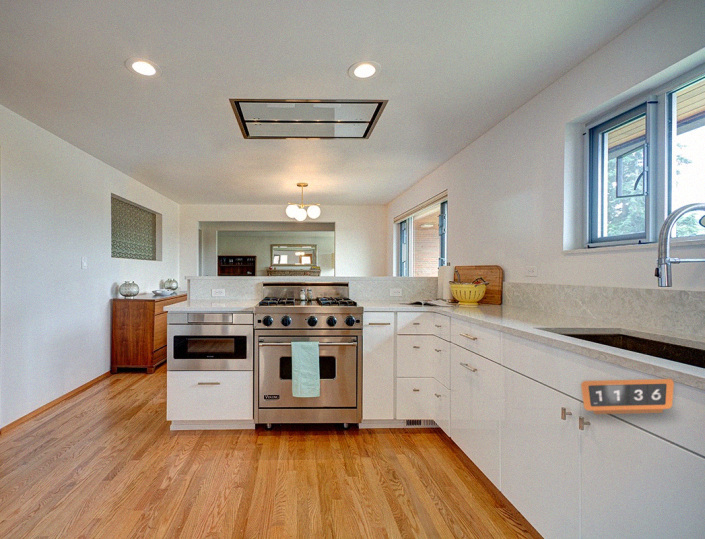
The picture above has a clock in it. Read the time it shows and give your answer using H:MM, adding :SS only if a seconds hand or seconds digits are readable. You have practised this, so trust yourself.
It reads 11:36
